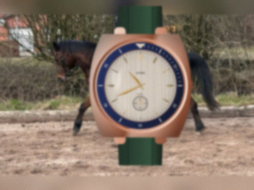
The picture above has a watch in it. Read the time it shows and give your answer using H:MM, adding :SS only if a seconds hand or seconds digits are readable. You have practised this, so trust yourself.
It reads 10:41
